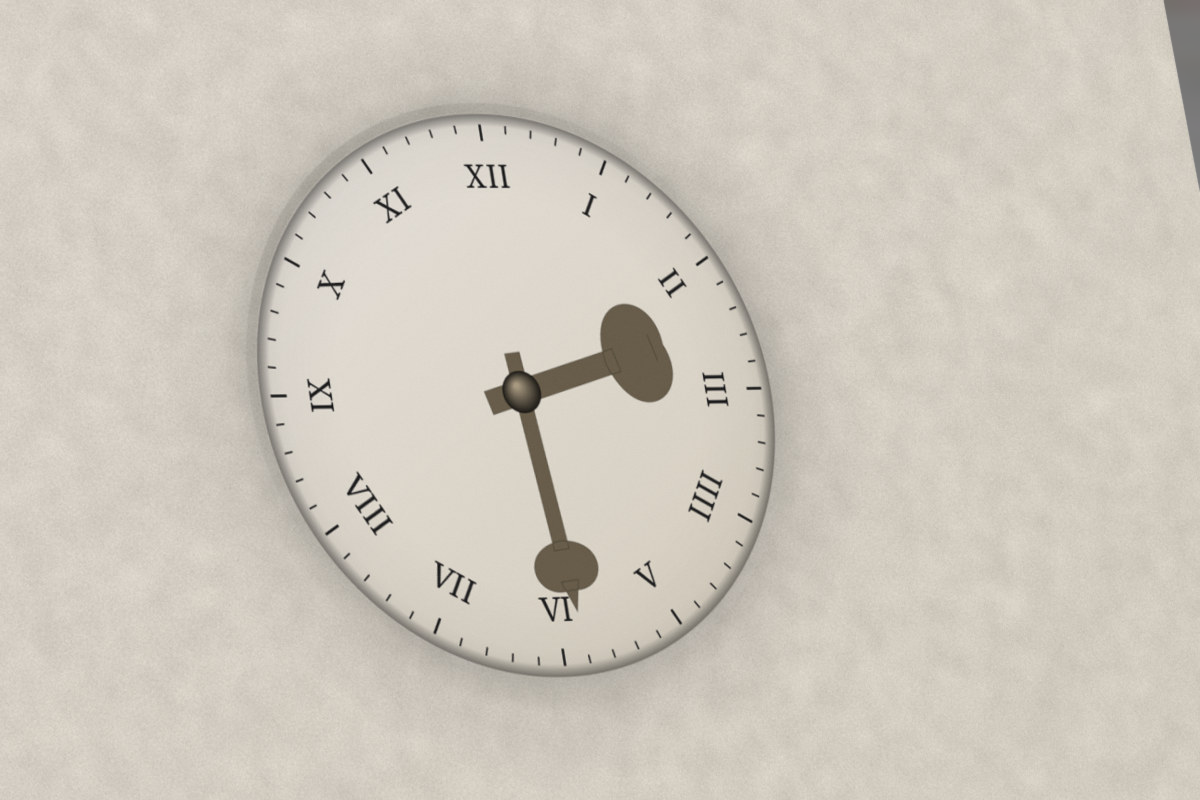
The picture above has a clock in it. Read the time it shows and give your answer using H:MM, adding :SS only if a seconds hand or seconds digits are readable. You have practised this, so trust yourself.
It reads 2:29
